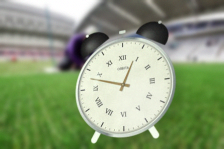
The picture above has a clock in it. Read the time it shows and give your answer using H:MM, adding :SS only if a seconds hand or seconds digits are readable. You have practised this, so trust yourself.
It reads 12:48
